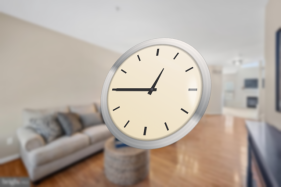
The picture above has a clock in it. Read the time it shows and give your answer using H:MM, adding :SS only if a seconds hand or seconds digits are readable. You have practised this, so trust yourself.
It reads 12:45
